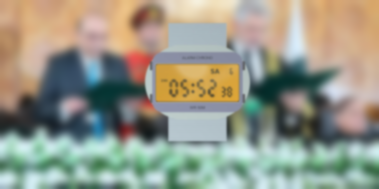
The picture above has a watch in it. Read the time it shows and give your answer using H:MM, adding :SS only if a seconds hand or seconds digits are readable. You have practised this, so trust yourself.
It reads 5:52:38
